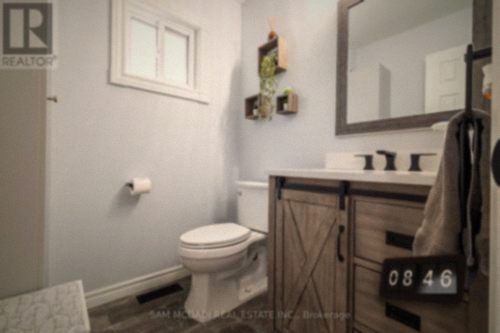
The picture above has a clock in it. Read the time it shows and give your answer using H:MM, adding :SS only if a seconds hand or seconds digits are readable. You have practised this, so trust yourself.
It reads 8:46
